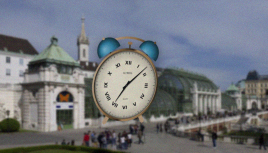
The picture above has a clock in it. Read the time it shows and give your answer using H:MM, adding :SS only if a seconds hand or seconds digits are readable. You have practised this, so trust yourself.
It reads 7:08
